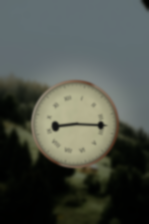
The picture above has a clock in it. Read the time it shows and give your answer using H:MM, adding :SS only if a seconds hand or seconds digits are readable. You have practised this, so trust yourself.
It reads 9:18
